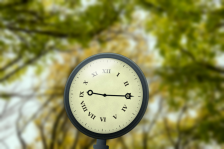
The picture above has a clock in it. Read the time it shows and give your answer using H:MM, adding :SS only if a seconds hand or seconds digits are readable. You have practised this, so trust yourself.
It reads 9:15
